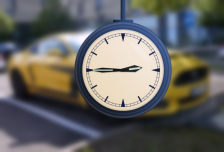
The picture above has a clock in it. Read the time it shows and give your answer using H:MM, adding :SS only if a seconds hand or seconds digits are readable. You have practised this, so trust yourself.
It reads 2:45
